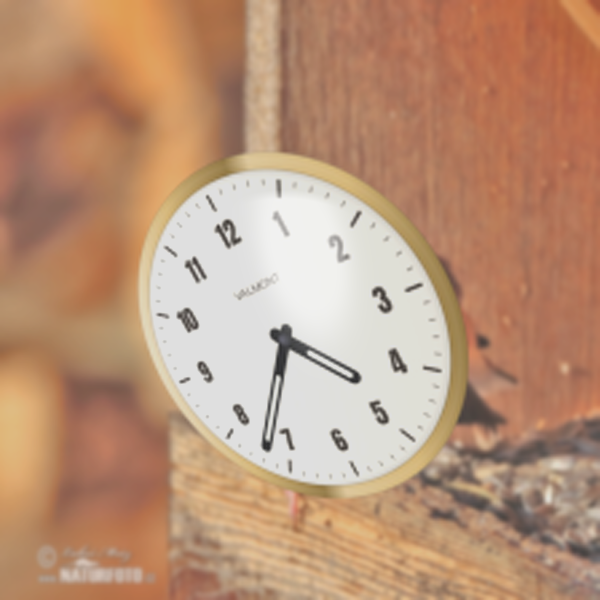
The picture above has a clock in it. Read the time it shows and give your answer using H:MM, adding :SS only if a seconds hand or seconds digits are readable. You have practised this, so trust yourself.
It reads 4:37
